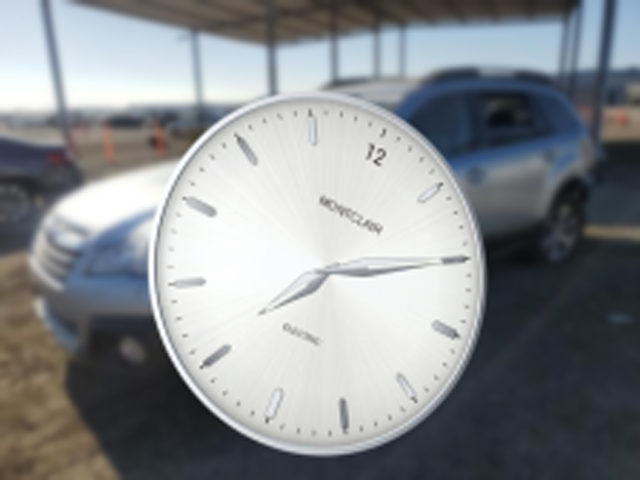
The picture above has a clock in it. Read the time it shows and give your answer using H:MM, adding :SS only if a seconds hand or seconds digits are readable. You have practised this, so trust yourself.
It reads 7:10
